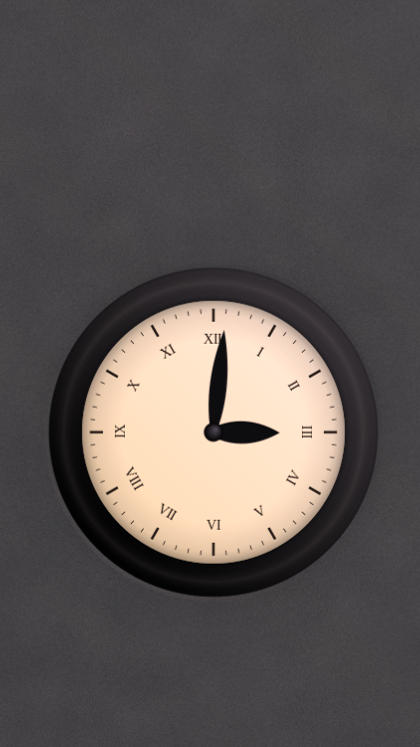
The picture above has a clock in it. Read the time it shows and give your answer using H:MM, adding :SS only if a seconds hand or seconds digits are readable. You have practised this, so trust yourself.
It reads 3:01
